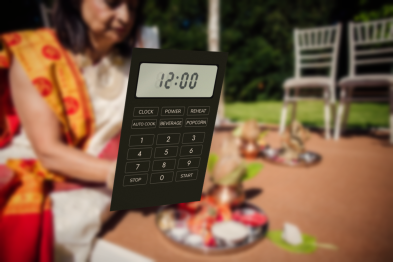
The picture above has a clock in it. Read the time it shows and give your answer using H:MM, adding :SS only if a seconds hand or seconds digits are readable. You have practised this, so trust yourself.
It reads 12:00
